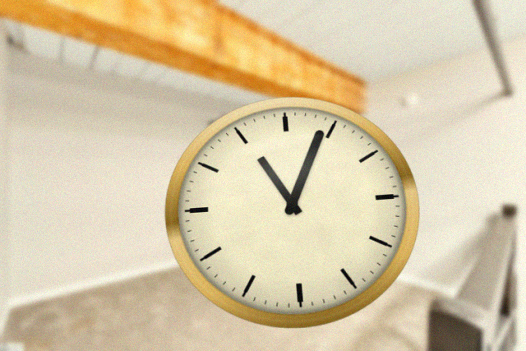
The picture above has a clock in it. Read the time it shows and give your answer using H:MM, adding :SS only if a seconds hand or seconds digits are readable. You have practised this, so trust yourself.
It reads 11:04
